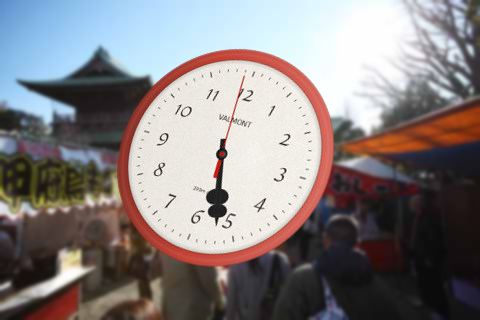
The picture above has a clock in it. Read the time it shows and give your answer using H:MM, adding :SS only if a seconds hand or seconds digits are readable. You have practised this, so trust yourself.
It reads 5:26:59
